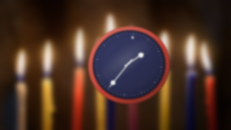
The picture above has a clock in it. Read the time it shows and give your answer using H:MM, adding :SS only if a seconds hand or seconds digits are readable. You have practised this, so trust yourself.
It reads 1:35
